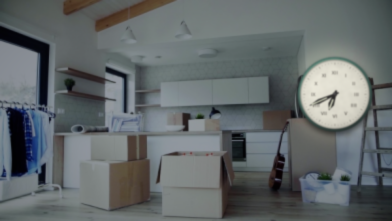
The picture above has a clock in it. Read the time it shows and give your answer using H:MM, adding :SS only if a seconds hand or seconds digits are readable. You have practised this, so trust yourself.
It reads 6:41
